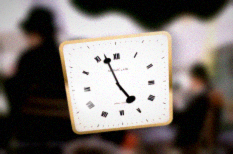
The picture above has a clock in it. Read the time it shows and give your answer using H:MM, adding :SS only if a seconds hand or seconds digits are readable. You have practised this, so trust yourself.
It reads 4:57
